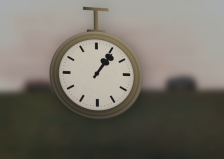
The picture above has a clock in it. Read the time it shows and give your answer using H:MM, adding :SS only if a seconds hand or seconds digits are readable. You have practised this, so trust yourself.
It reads 1:06
